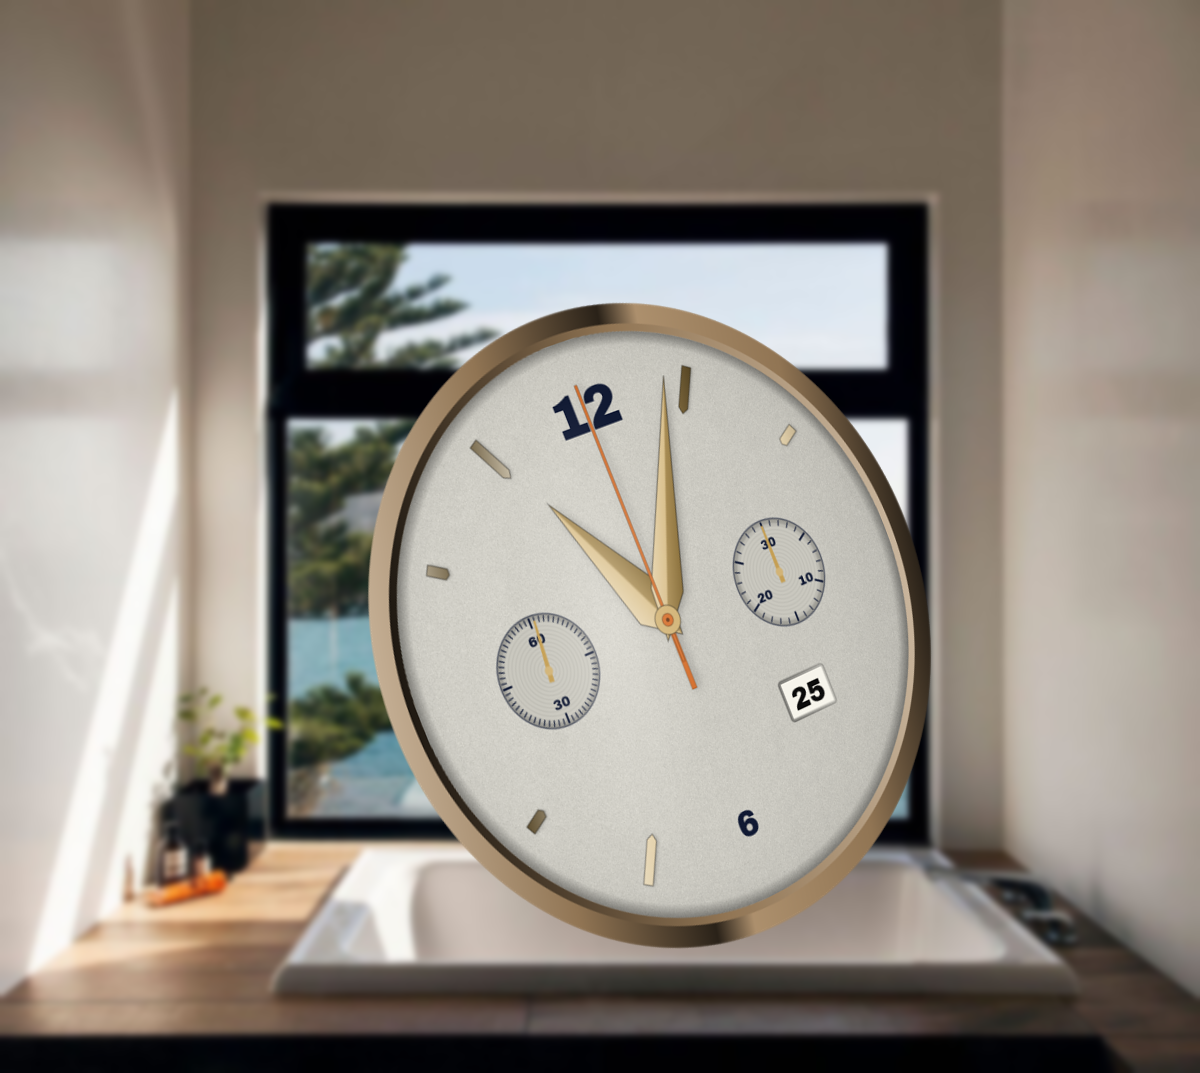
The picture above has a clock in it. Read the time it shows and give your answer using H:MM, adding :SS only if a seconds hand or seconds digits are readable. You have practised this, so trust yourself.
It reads 11:04:01
